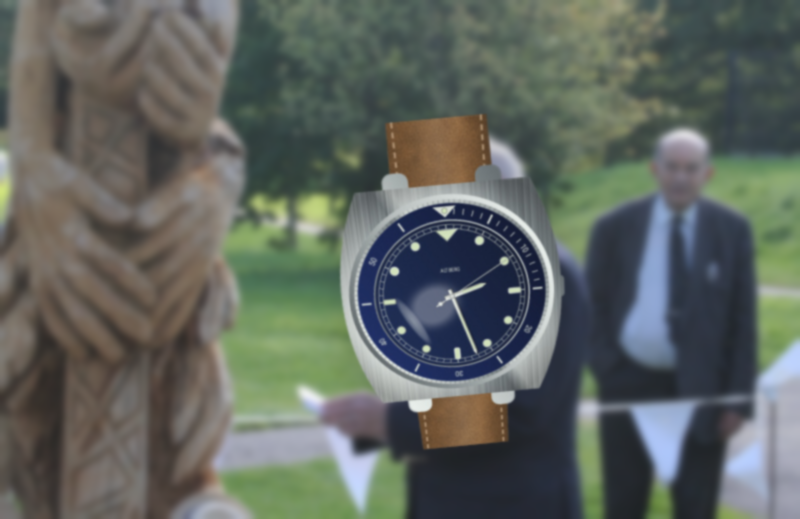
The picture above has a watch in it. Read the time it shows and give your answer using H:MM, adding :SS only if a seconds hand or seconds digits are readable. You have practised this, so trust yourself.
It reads 2:27:10
